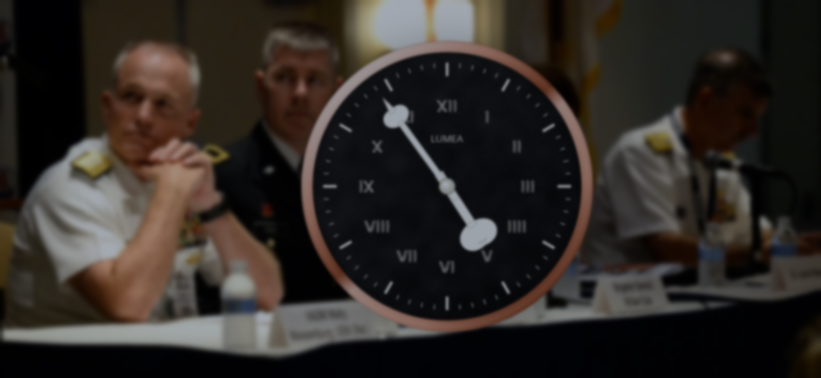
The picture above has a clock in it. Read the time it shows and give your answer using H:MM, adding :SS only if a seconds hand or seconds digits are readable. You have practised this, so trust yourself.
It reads 4:54
